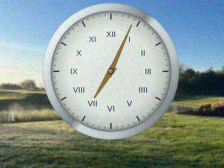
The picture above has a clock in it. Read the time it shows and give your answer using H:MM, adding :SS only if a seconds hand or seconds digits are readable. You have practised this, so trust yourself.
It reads 7:04
